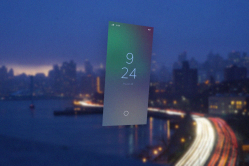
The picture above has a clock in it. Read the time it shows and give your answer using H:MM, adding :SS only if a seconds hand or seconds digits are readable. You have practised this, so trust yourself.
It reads 9:24
